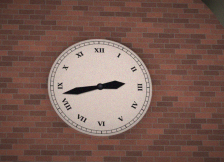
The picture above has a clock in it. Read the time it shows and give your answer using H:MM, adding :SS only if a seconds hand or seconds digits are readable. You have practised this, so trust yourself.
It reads 2:43
